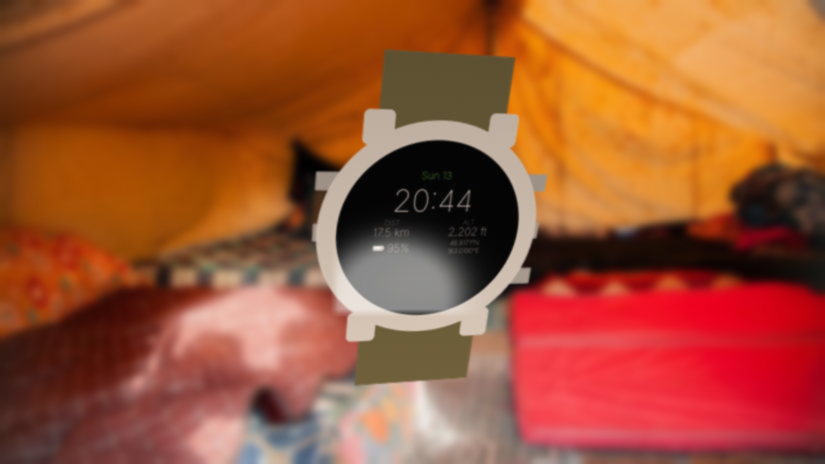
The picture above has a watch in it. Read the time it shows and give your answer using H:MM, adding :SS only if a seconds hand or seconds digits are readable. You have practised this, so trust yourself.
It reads 20:44
